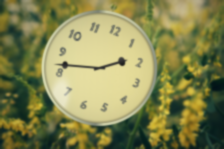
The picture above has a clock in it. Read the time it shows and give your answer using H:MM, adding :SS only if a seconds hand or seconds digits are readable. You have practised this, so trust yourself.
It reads 1:42
